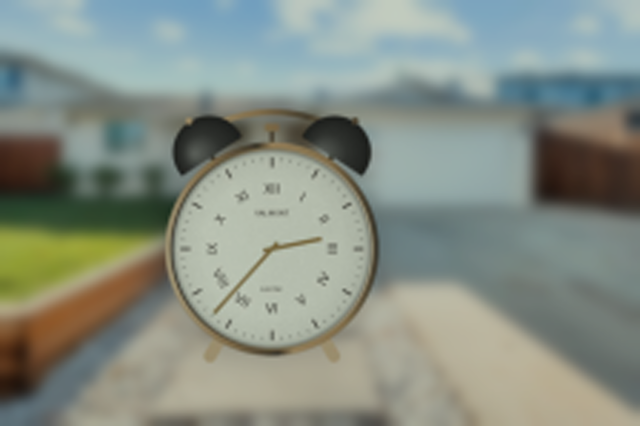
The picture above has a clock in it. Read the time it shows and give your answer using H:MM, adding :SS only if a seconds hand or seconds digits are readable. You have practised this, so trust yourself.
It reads 2:37
